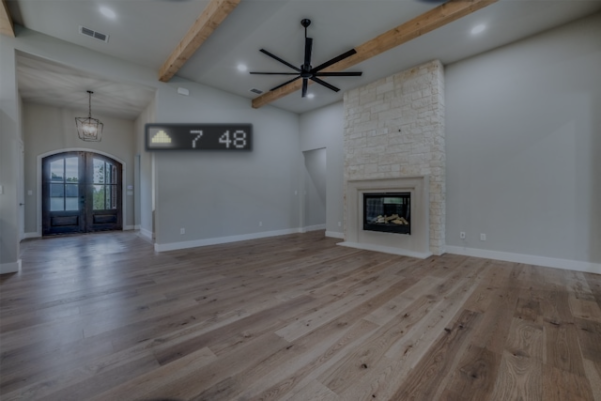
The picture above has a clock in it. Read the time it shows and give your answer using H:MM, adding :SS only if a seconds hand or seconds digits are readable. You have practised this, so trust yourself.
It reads 7:48
